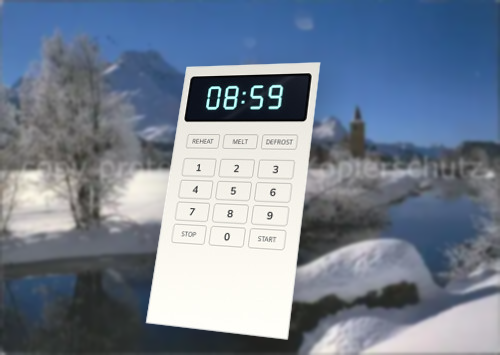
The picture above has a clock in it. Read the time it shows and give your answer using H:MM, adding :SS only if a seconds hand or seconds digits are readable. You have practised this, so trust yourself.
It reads 8:59
